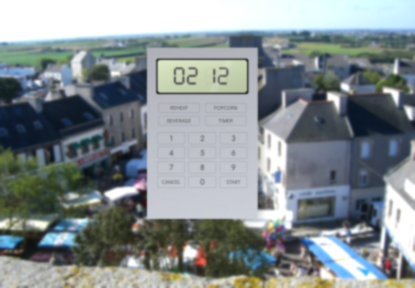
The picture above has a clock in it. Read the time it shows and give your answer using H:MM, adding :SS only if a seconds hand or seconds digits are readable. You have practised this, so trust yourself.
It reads 2:12
